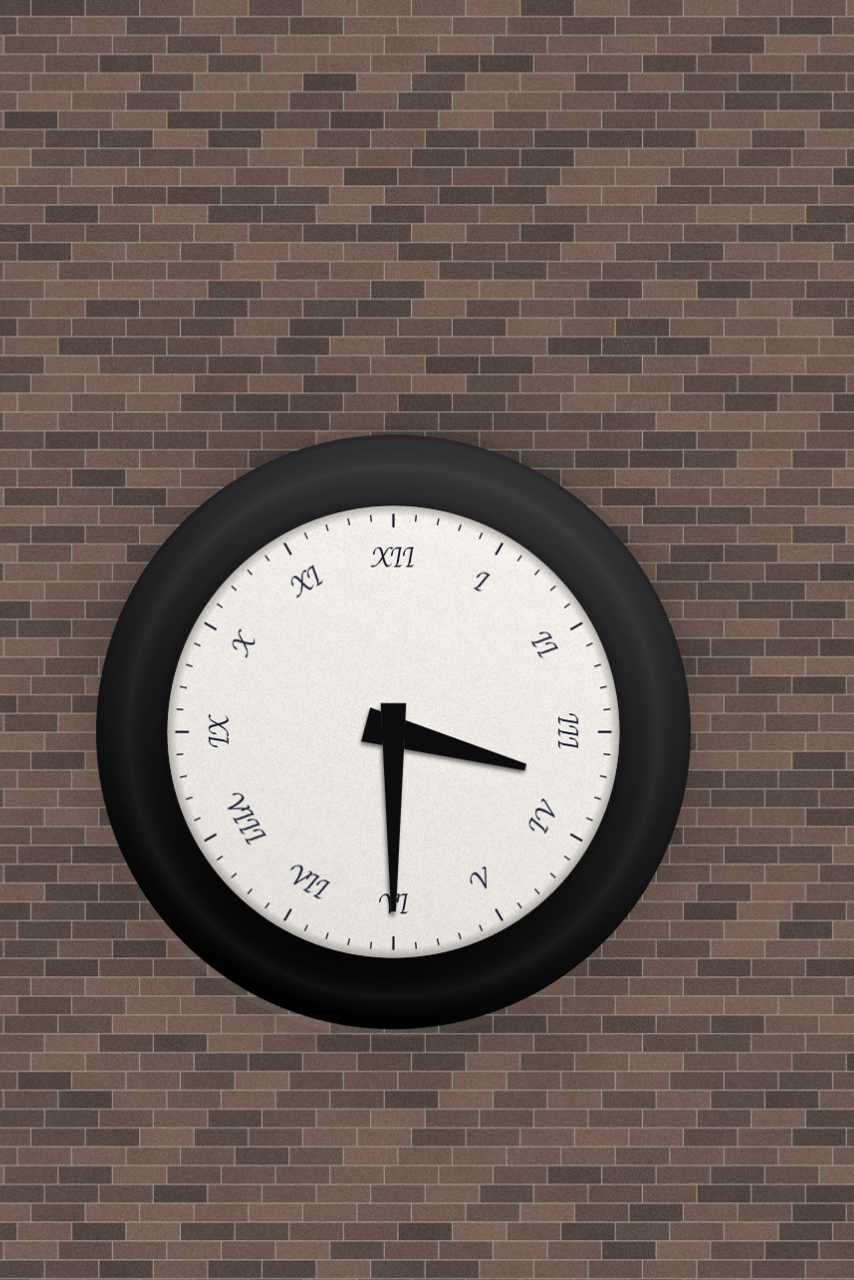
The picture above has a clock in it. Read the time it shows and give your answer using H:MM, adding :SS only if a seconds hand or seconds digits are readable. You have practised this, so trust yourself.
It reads 3:30
